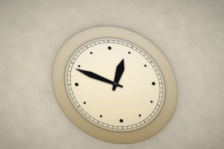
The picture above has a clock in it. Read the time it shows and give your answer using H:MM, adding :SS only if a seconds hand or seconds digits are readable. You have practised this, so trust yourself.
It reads 12:49
